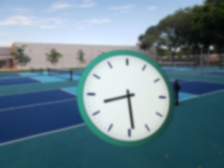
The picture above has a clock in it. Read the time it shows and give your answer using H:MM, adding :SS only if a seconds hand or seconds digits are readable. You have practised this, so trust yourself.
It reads 8:29
